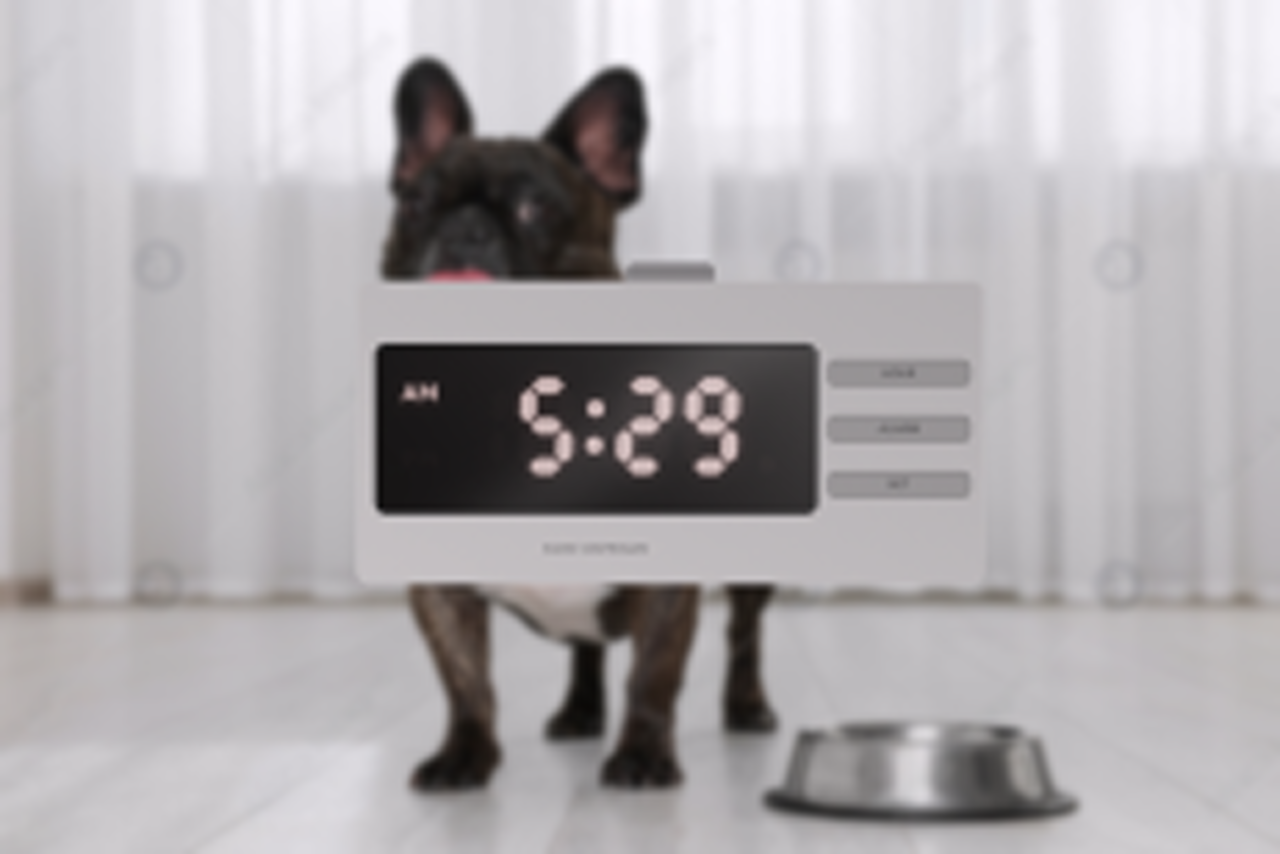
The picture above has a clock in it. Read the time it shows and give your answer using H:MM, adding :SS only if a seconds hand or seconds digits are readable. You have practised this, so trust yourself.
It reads 5:29
